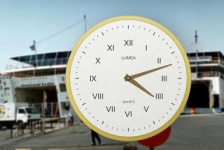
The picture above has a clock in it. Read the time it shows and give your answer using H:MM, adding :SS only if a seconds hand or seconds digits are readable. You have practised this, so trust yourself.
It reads 4:12
